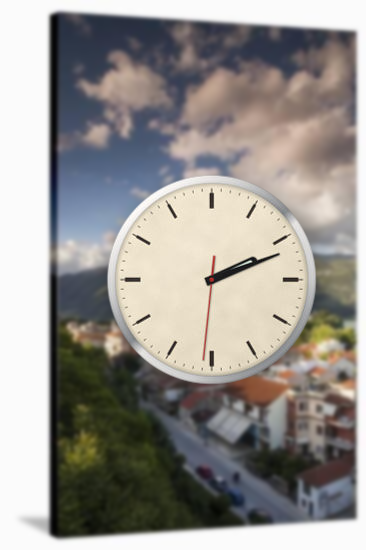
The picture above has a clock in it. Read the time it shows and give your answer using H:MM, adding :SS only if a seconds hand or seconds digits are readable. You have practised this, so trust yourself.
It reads 2:11:31
